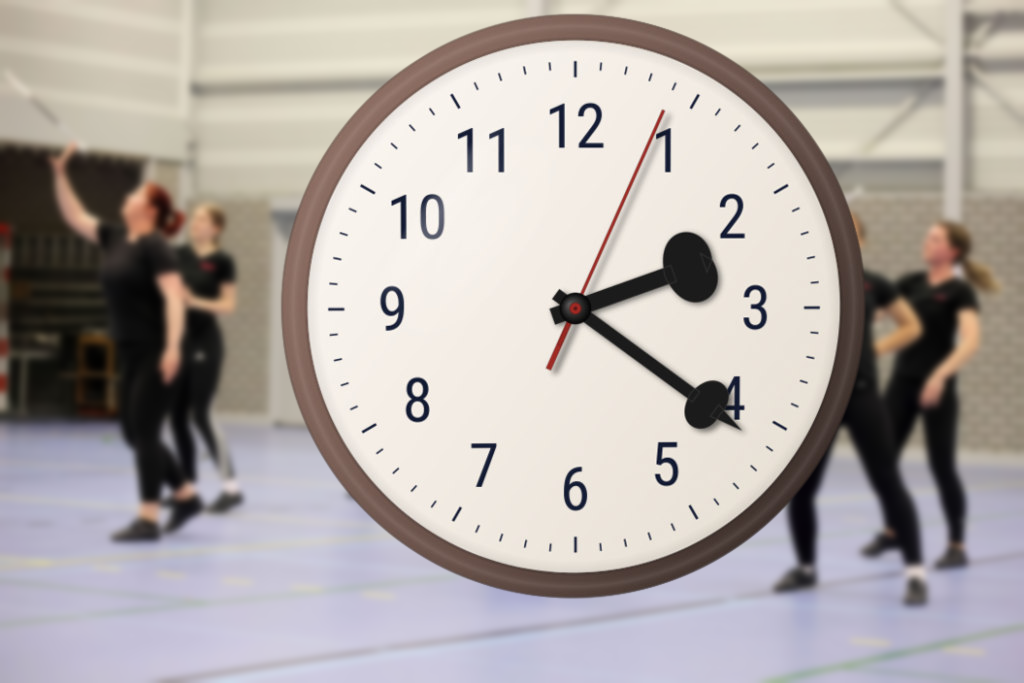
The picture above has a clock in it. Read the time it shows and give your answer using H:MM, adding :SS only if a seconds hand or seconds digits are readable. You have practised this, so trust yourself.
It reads 2:21:04
